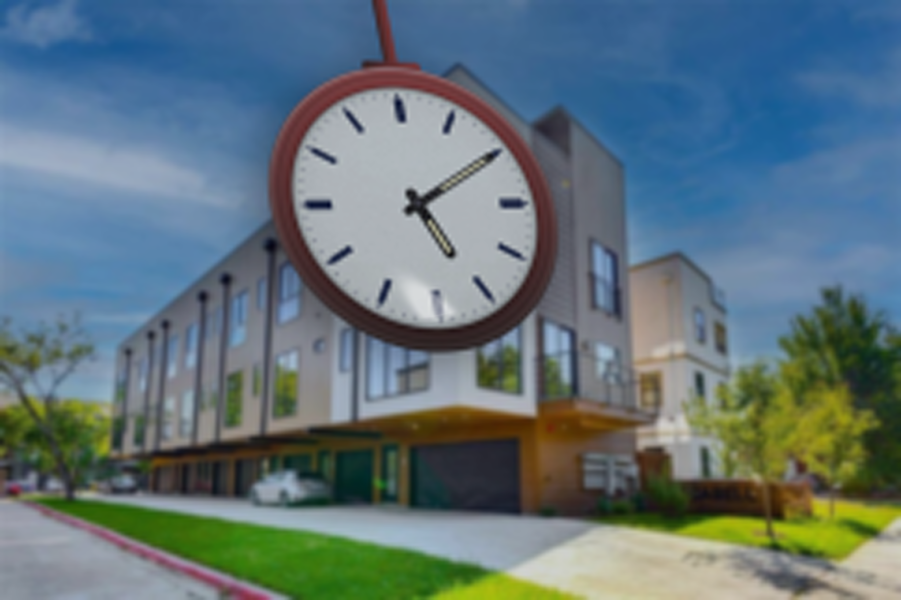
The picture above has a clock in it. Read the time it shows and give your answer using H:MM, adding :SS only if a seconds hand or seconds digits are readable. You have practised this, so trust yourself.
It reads 5:10
